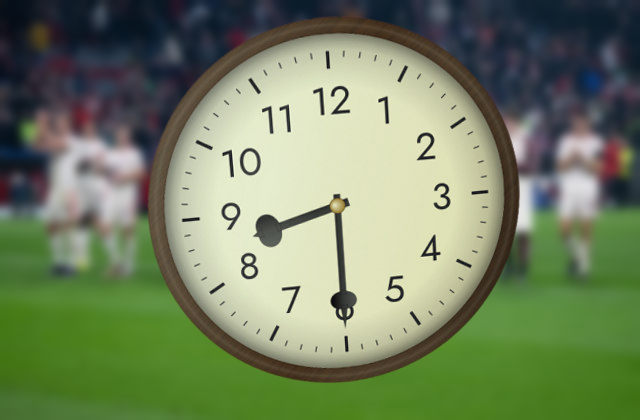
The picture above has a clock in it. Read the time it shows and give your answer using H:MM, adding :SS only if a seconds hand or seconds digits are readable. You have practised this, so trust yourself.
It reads 8:30
